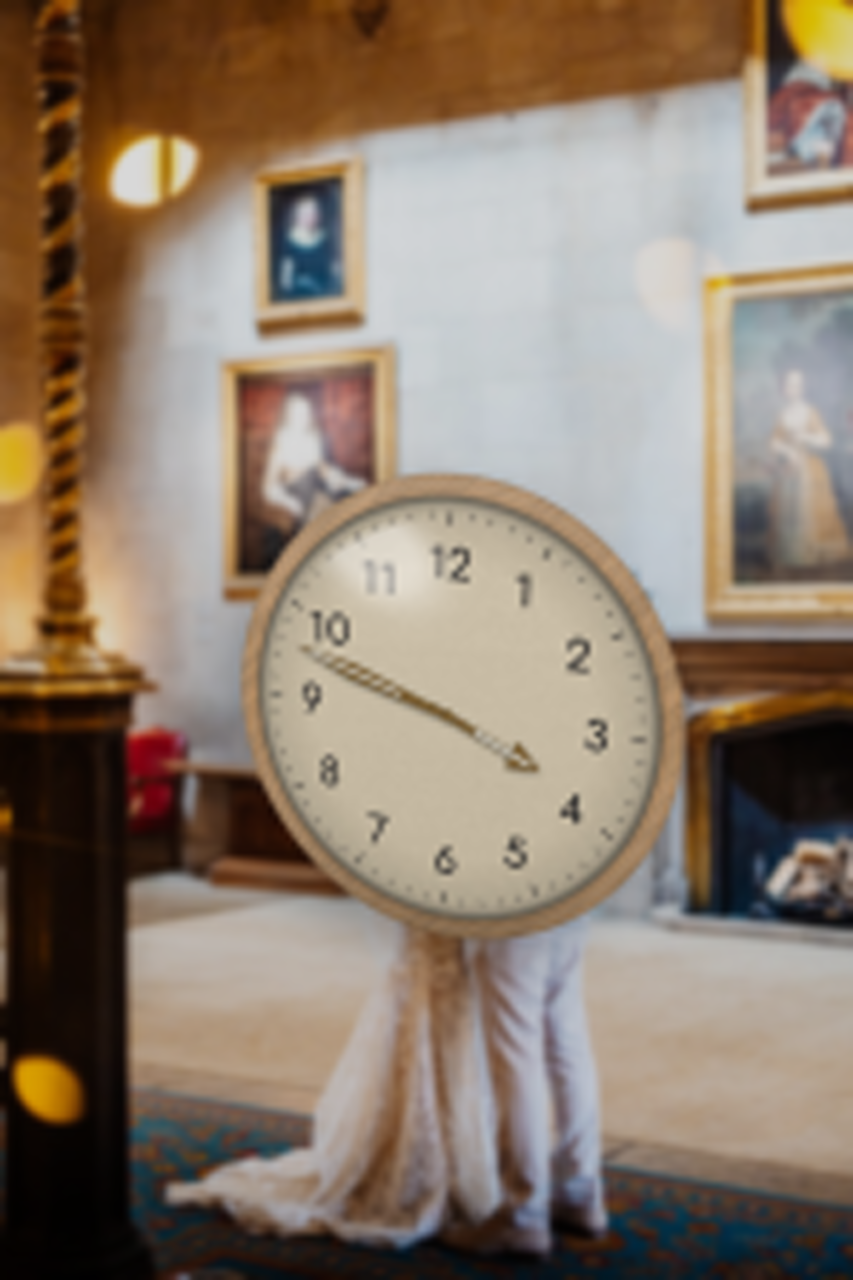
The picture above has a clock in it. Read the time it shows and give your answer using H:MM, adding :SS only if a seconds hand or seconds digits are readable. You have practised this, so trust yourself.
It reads 3:48
